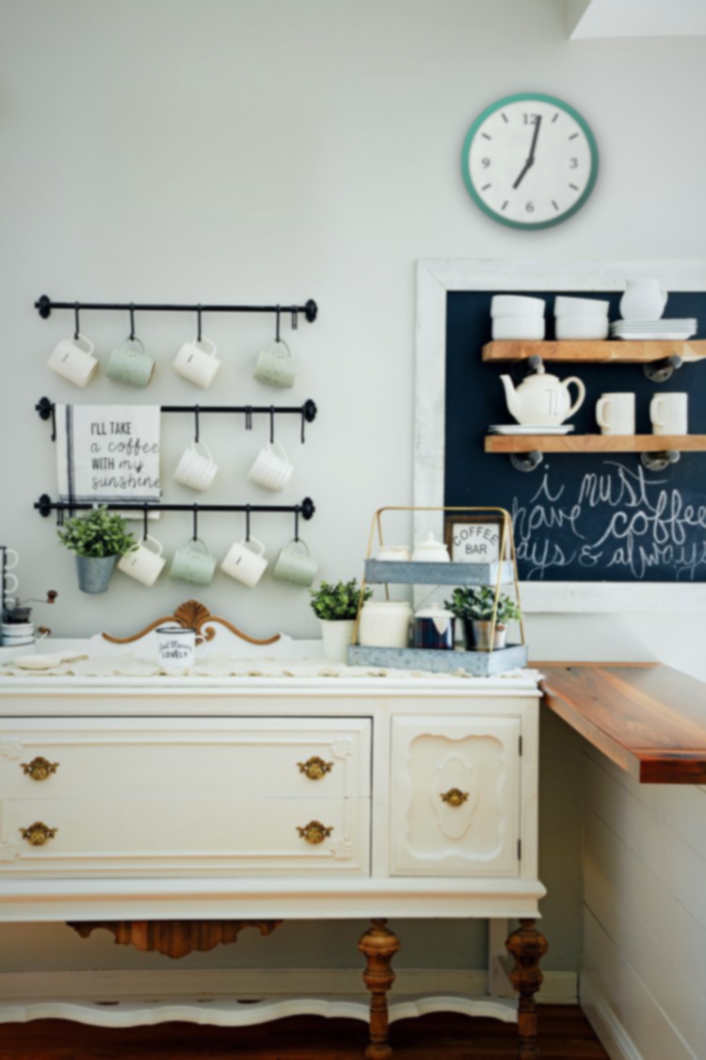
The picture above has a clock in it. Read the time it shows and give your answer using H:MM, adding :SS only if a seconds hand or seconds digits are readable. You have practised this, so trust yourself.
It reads 7:02
